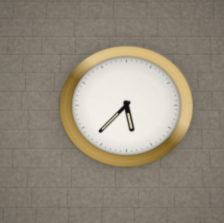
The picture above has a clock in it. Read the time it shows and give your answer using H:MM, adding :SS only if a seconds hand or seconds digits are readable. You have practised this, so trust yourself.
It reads 5:37
